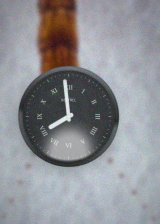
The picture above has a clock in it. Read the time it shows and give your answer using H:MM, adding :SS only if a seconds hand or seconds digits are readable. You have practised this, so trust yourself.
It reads 7:59
